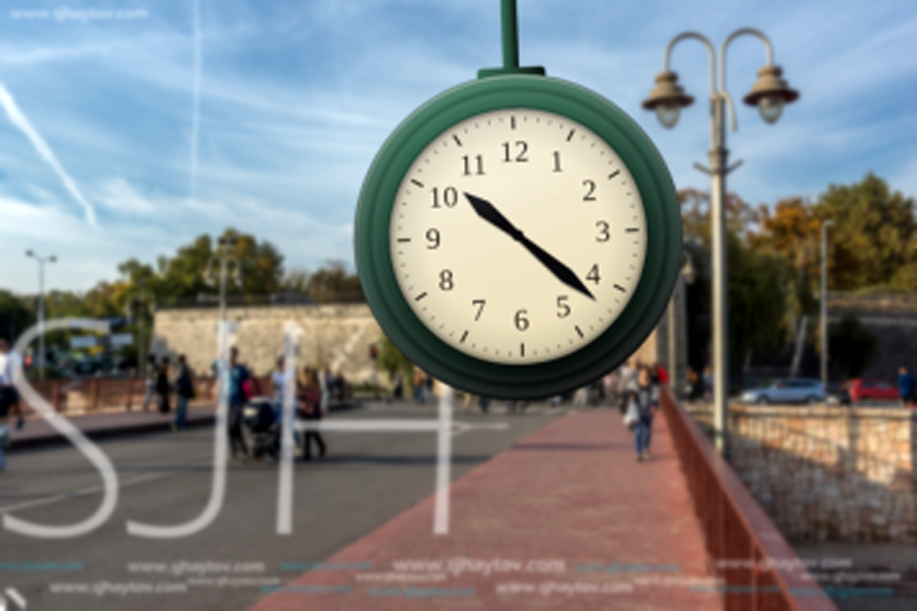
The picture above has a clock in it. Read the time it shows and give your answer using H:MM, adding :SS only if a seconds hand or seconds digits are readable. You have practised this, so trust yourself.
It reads 10:22
